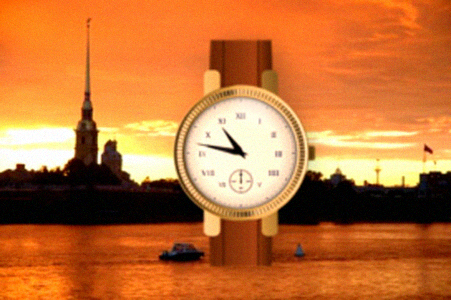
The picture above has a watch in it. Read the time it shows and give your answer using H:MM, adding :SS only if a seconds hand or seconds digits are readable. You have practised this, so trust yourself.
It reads 10:47
